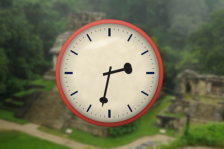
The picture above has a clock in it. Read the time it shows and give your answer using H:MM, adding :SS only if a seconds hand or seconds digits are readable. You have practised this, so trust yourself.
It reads 2:32
